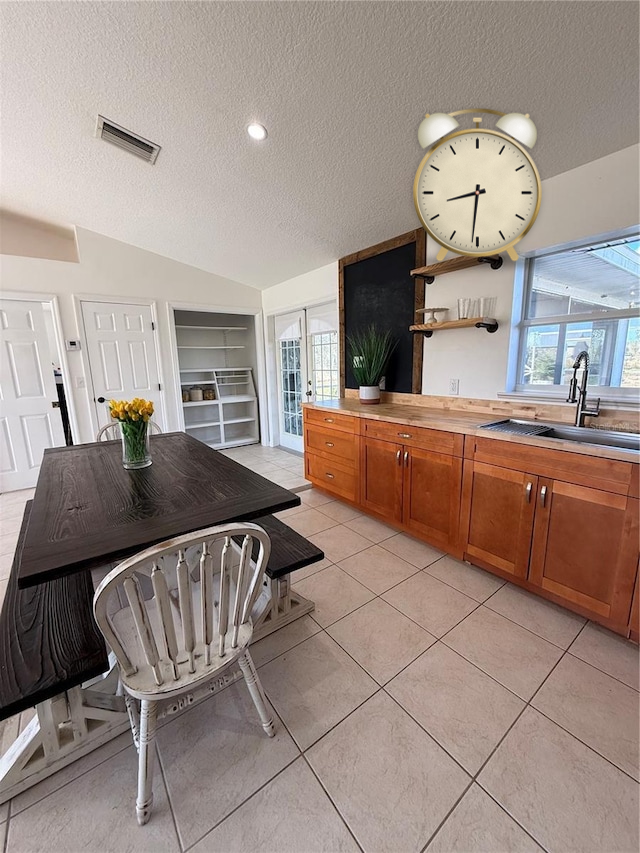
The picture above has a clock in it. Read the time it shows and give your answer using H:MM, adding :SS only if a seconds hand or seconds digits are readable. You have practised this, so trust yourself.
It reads 8:31
